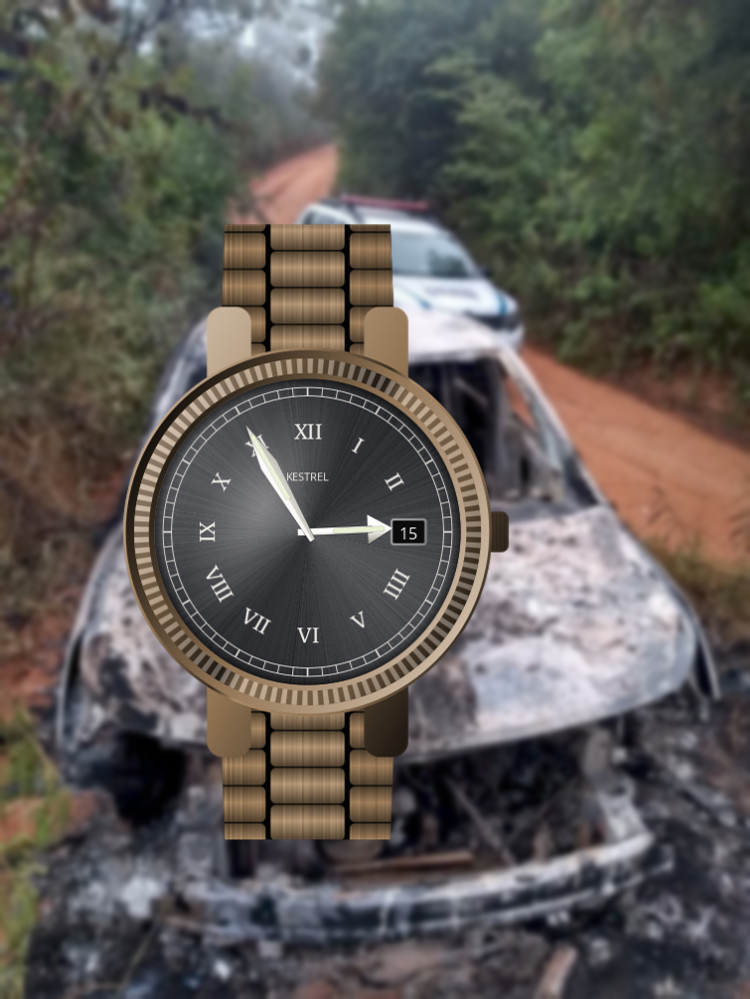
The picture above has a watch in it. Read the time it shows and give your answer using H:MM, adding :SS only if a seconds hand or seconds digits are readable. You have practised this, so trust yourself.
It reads 2:55
